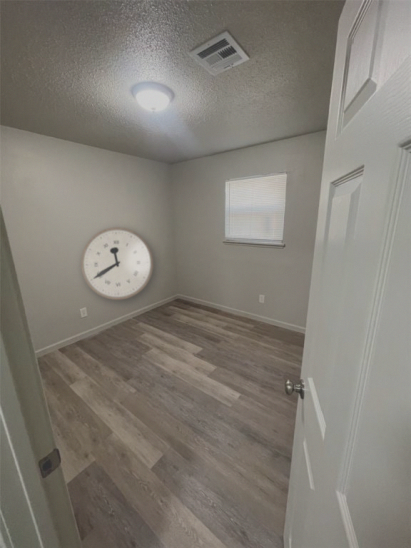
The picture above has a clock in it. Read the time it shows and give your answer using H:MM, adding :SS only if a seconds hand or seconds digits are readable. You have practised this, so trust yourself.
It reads 11:40
